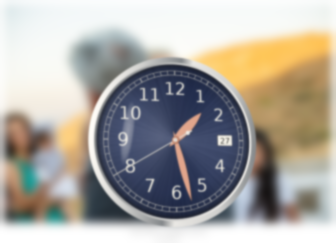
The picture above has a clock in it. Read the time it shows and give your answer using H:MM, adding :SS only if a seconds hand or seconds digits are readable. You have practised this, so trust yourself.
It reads 1:27:40
